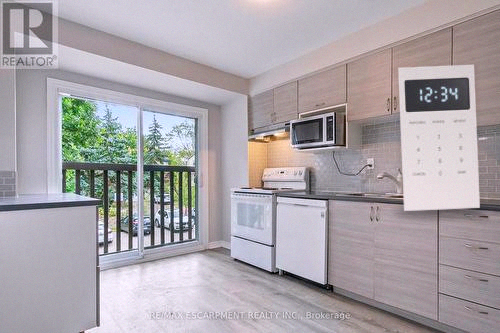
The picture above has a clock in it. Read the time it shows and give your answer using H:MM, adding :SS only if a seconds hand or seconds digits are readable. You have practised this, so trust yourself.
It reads 12:34
